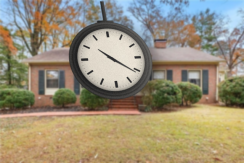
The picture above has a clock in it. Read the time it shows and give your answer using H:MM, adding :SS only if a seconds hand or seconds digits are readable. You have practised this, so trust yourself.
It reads 10:21
